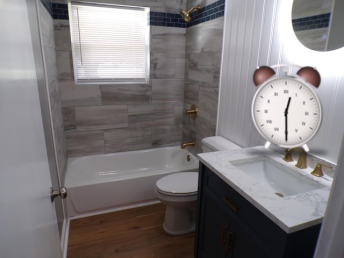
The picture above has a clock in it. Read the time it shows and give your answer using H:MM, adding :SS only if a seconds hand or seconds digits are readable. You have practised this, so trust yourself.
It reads 12:30
